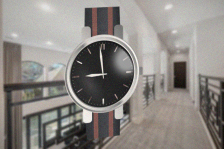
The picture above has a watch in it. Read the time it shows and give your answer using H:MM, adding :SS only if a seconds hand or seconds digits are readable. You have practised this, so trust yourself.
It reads 8:59
